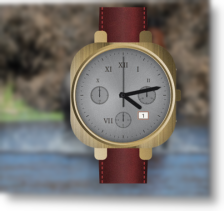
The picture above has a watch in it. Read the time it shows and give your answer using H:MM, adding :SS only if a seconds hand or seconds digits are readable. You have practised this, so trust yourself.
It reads 4:13
